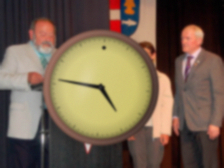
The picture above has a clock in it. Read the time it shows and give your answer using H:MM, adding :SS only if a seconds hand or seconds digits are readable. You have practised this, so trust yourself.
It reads 4:46
